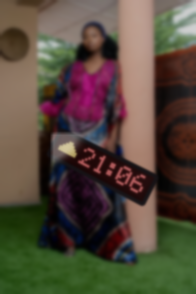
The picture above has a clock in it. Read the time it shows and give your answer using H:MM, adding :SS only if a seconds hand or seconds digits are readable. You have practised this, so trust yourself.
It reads 21:06
